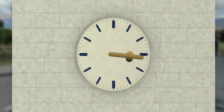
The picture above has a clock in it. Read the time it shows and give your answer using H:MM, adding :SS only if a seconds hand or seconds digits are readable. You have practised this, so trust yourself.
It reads 3:16
